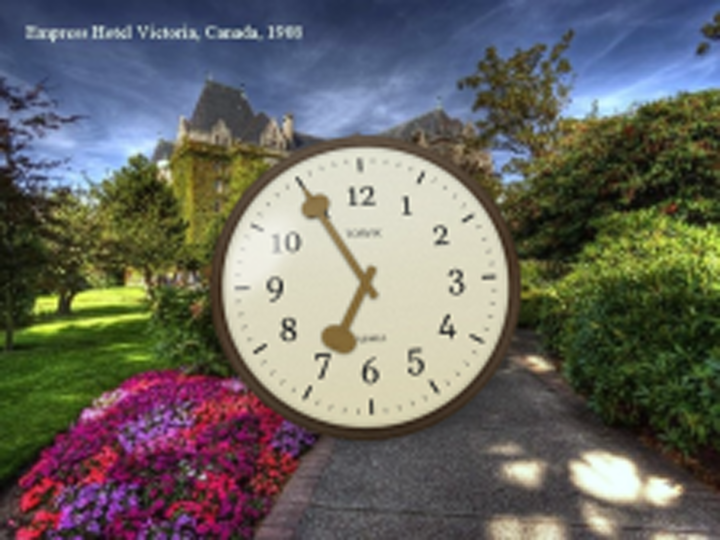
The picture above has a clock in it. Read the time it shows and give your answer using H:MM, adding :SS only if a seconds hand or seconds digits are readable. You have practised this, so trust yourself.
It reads 6:55
